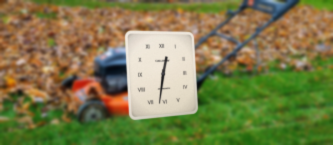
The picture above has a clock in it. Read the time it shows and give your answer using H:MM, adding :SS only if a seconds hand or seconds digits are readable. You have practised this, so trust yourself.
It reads 12:32
